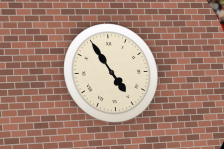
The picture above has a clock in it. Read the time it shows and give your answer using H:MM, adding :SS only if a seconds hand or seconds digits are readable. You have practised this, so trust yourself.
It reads 4:55
